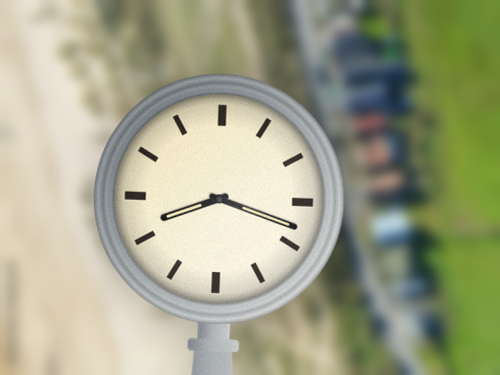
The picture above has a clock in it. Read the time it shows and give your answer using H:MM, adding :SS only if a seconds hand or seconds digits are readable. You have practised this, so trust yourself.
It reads 8:18
